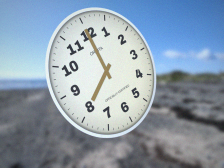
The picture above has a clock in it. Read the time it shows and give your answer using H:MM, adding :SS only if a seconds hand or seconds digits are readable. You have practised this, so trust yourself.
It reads 8:00
